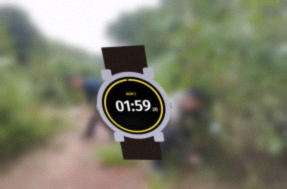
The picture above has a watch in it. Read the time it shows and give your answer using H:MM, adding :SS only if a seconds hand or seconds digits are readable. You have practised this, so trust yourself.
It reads 1:59
